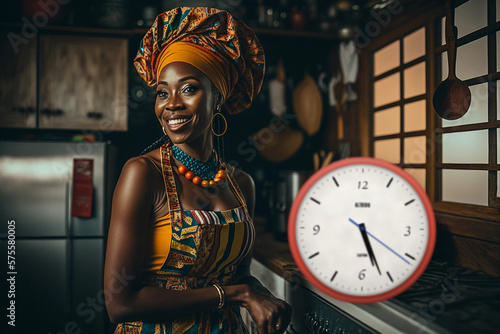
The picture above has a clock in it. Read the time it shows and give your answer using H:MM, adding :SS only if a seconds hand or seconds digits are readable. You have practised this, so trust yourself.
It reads 5:26:21
